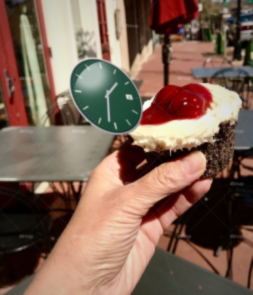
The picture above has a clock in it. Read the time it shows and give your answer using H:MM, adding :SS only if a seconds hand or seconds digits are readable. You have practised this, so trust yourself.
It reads 1:32
